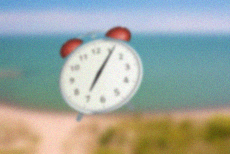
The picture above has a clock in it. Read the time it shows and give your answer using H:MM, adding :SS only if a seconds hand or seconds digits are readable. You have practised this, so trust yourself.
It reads 7:06
